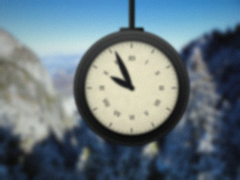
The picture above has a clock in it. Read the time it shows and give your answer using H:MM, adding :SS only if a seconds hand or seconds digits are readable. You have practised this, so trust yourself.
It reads 9:56
